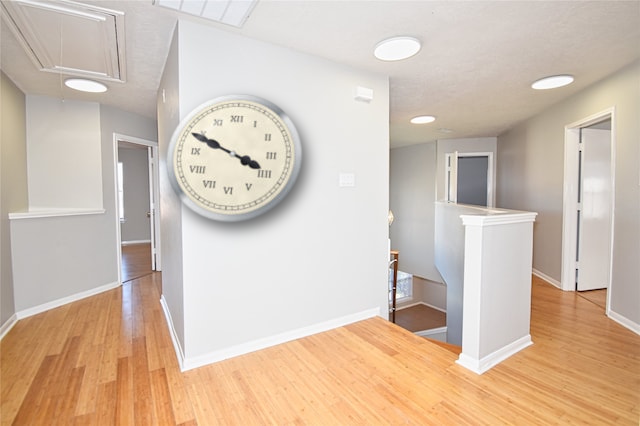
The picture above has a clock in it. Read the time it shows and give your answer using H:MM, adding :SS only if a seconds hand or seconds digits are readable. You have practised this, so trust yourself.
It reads 3:49
